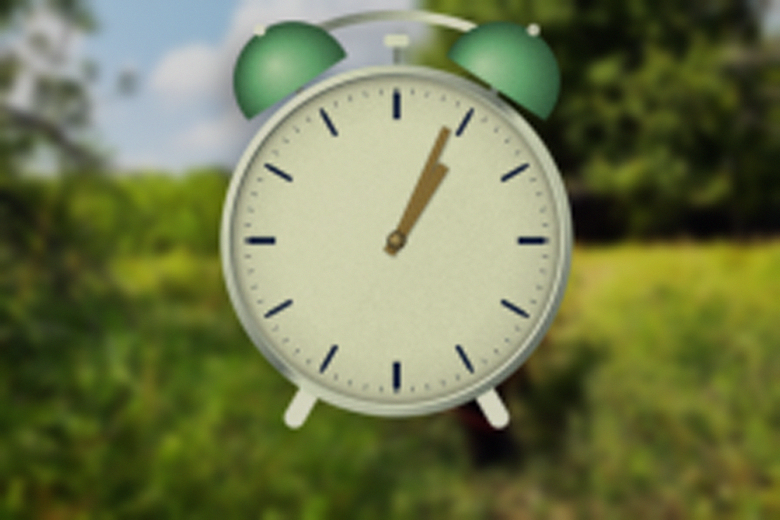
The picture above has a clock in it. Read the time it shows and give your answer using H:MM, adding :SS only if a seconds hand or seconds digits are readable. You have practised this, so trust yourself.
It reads 1:04
